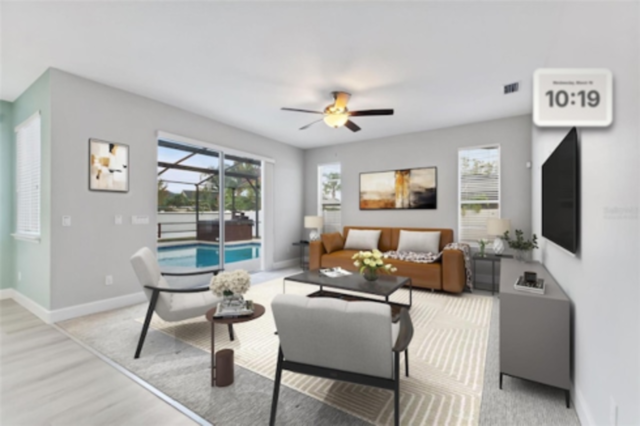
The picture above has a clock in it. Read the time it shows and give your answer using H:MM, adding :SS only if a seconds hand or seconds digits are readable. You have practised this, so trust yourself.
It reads 10:19
